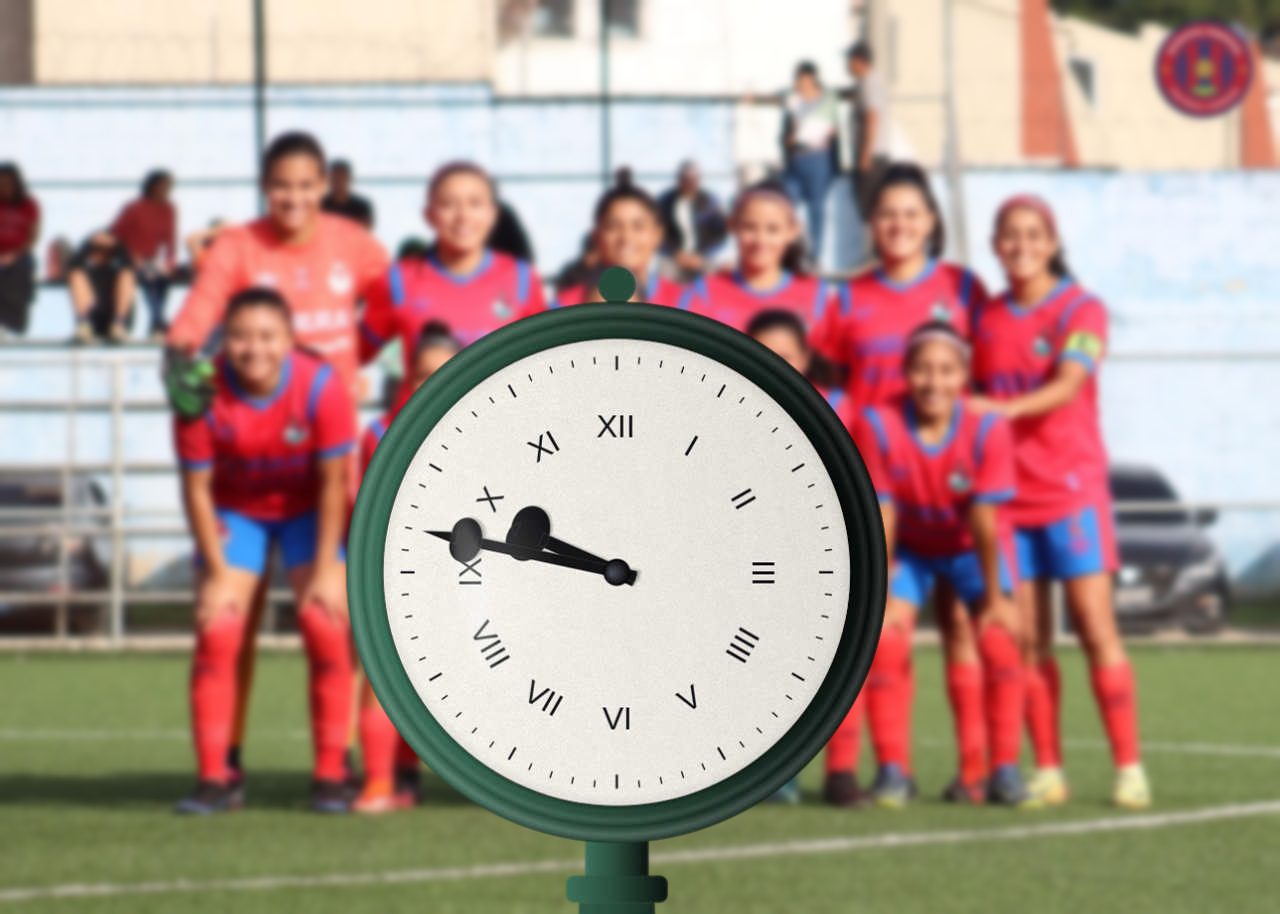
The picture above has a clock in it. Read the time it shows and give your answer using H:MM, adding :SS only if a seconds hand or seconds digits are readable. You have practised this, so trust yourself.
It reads 9:47
